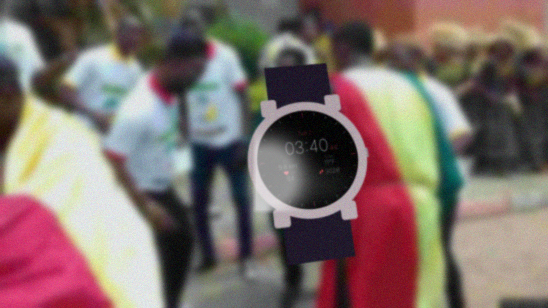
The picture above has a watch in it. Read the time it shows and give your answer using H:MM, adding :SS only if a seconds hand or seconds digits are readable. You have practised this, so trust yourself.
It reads 3:40
